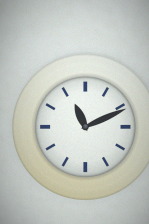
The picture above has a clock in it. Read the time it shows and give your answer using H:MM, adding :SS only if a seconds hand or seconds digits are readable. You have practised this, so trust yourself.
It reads 11:11
